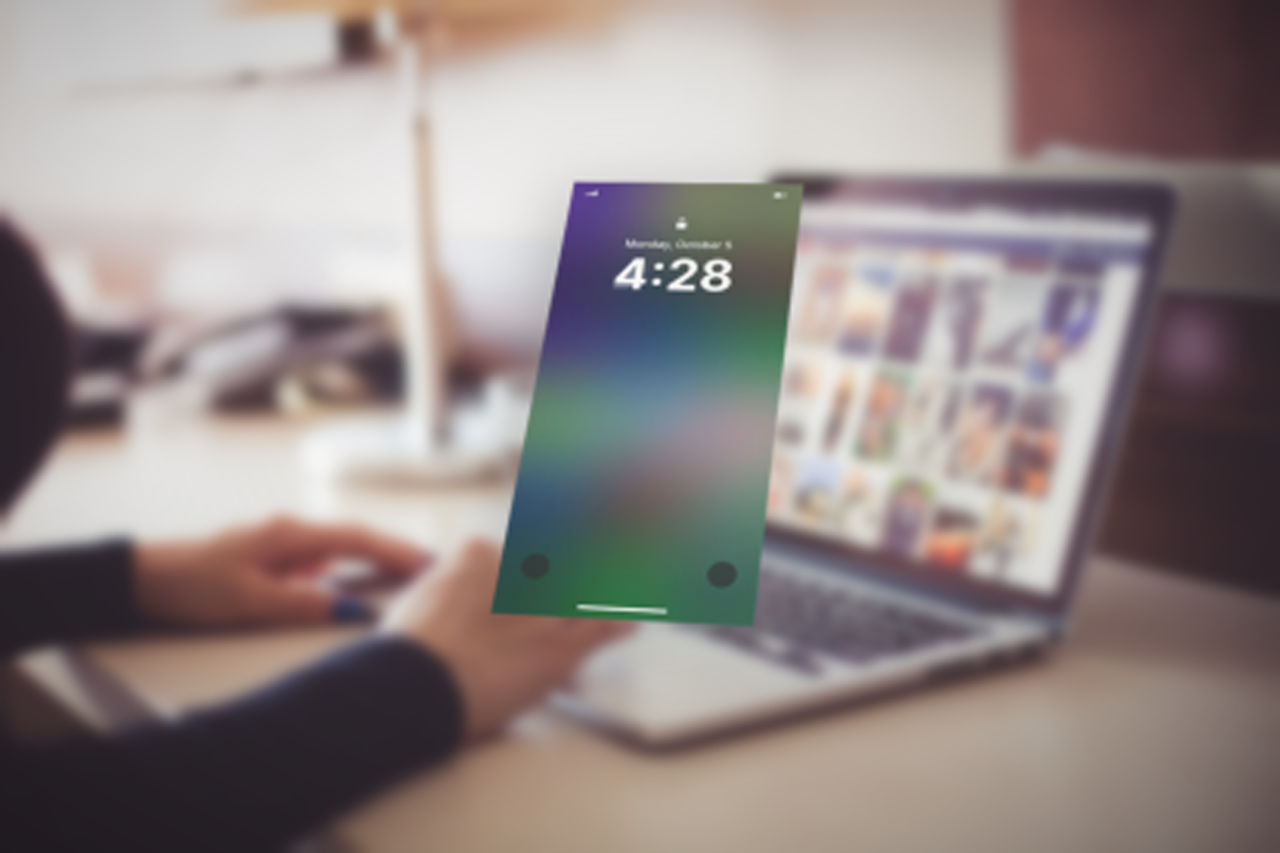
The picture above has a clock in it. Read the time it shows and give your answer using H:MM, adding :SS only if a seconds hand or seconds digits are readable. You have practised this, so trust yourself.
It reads 4:28
